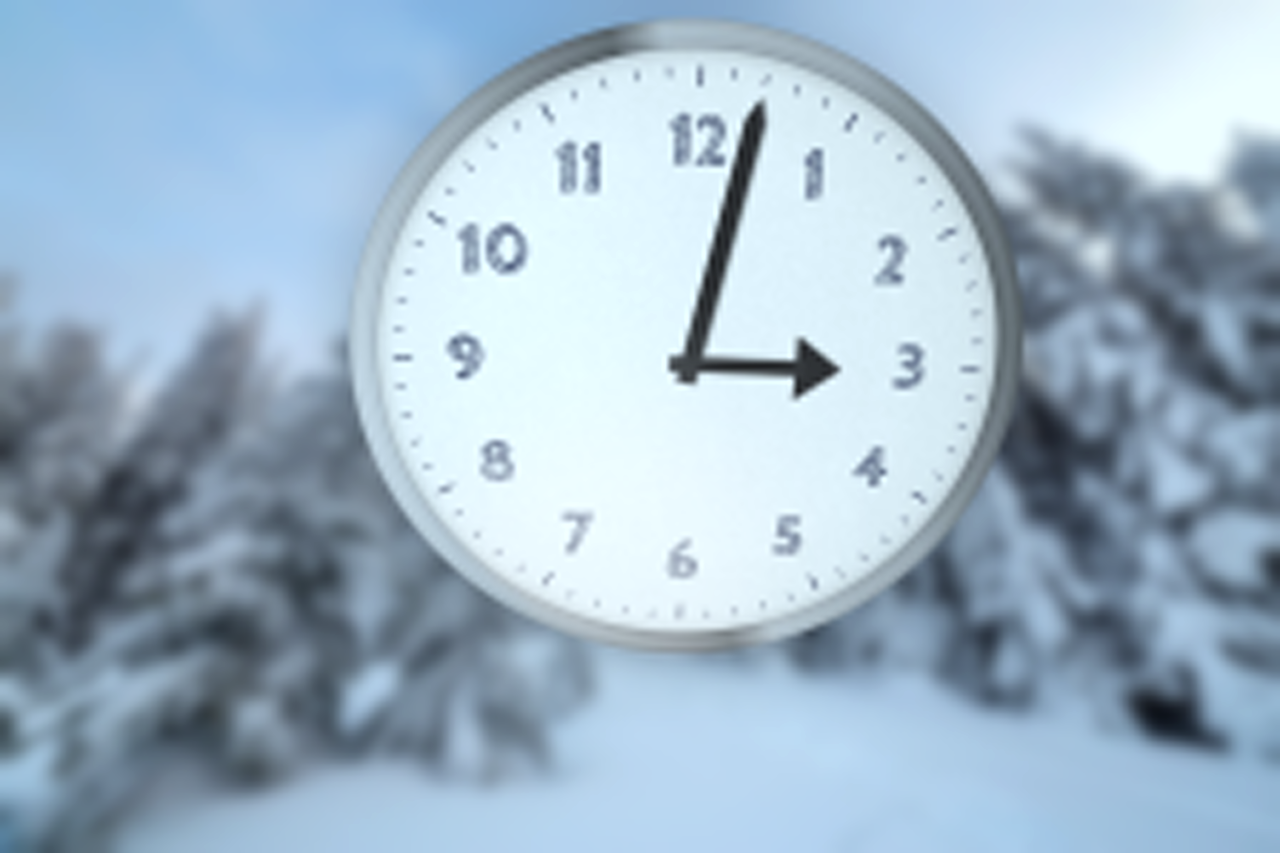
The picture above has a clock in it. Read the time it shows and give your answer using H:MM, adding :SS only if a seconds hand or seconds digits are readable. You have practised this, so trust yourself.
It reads 3:02
